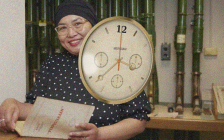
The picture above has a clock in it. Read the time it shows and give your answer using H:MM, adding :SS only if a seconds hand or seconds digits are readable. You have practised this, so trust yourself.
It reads 3:38
